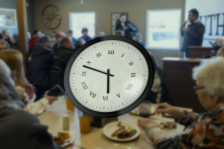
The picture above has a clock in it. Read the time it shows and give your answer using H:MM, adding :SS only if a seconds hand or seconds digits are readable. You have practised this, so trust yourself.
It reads 5:48
